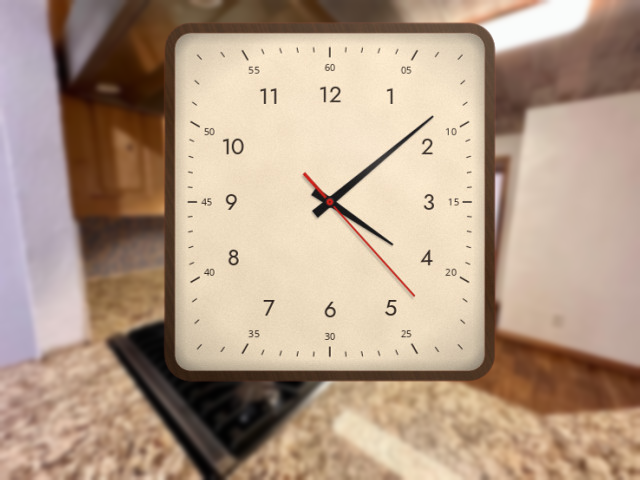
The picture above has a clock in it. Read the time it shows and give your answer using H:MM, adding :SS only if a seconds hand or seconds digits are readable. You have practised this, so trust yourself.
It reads 4:08:23
